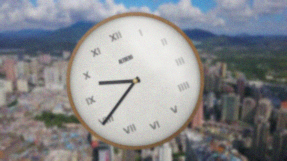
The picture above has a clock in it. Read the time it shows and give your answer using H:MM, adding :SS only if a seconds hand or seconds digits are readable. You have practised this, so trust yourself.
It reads 9:40
